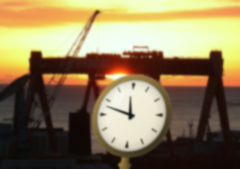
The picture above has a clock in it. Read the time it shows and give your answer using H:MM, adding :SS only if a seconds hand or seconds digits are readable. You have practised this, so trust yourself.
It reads 11:48
